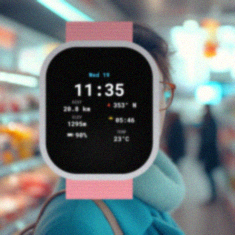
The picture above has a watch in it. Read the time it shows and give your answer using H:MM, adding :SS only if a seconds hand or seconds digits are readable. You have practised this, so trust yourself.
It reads 11:35
